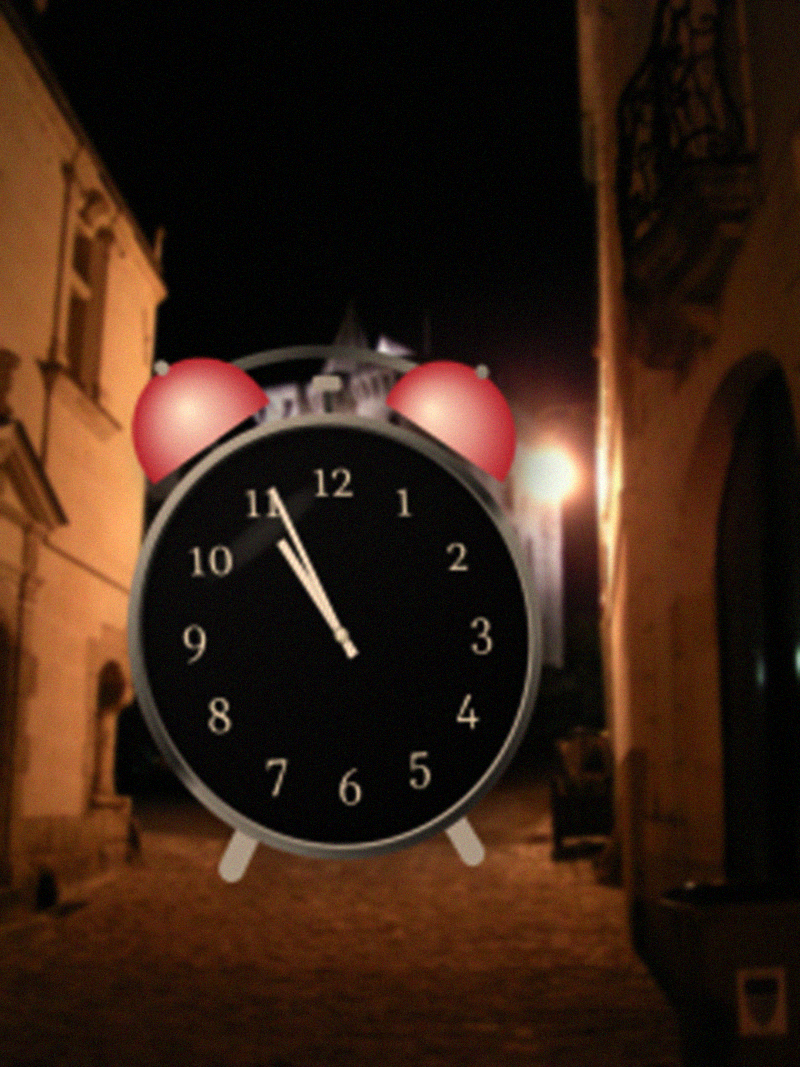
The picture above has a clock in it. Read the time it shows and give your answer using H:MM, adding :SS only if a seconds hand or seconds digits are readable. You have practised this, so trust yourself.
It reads 10:56
